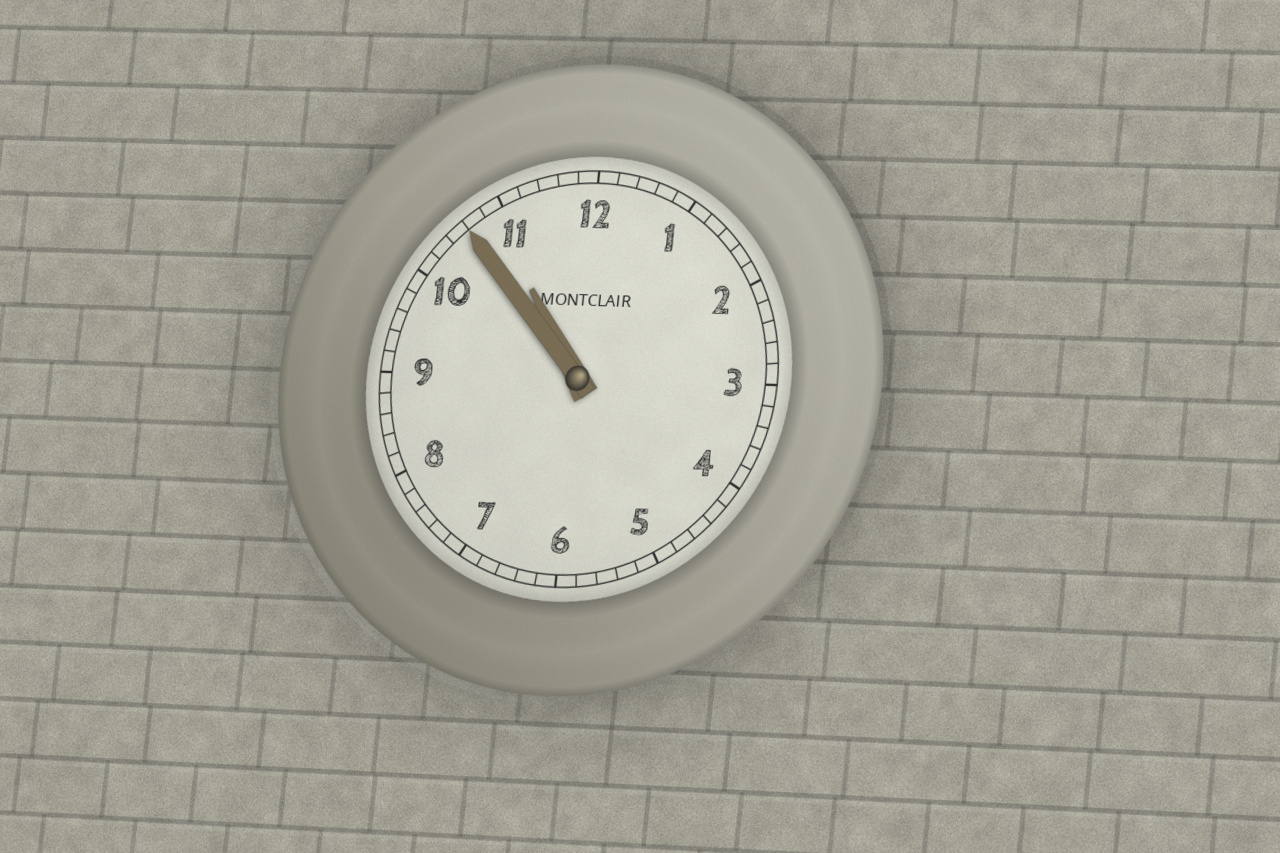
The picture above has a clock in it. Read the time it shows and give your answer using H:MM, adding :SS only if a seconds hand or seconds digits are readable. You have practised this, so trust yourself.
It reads 10:53
